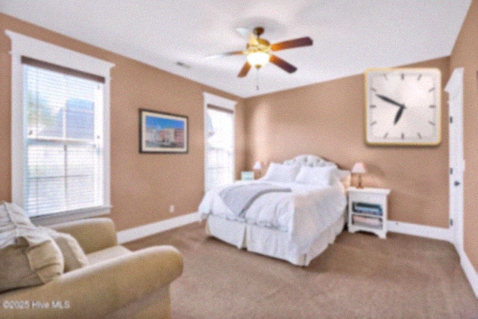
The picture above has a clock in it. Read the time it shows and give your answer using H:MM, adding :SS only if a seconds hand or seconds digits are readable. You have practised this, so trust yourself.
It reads 6:49
